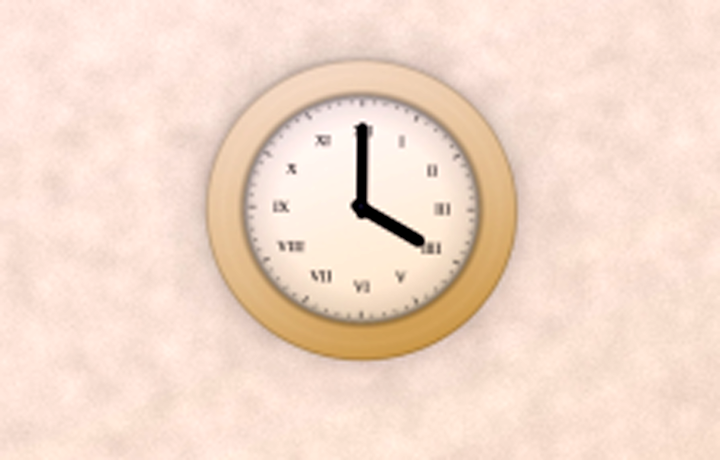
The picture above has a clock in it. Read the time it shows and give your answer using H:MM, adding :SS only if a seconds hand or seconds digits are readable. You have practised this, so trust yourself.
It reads 4:00
